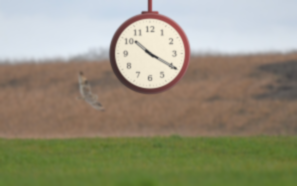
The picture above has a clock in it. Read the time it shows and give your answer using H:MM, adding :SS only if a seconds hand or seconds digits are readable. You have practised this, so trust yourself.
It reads 10:20
